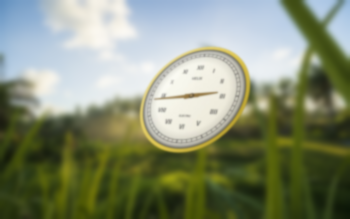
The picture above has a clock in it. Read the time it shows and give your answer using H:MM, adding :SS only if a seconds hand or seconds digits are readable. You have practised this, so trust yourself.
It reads 2:44
